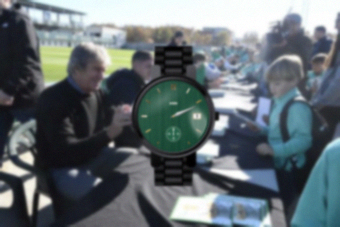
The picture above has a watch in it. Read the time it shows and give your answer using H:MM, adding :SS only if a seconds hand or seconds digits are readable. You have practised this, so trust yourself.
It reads 2:11
